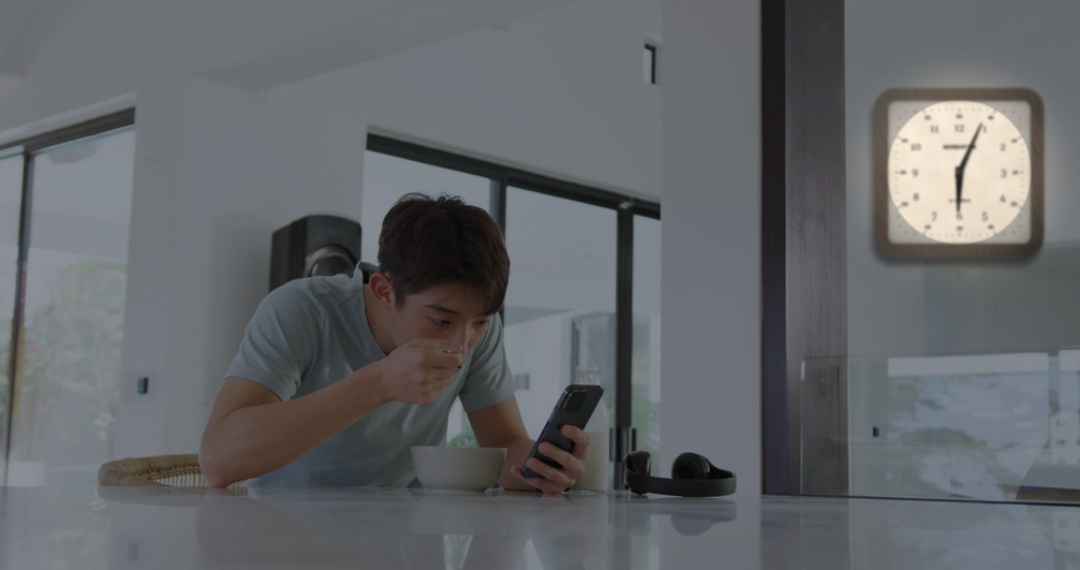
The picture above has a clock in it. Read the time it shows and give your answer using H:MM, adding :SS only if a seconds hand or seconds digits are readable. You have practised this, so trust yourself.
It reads 6:04
